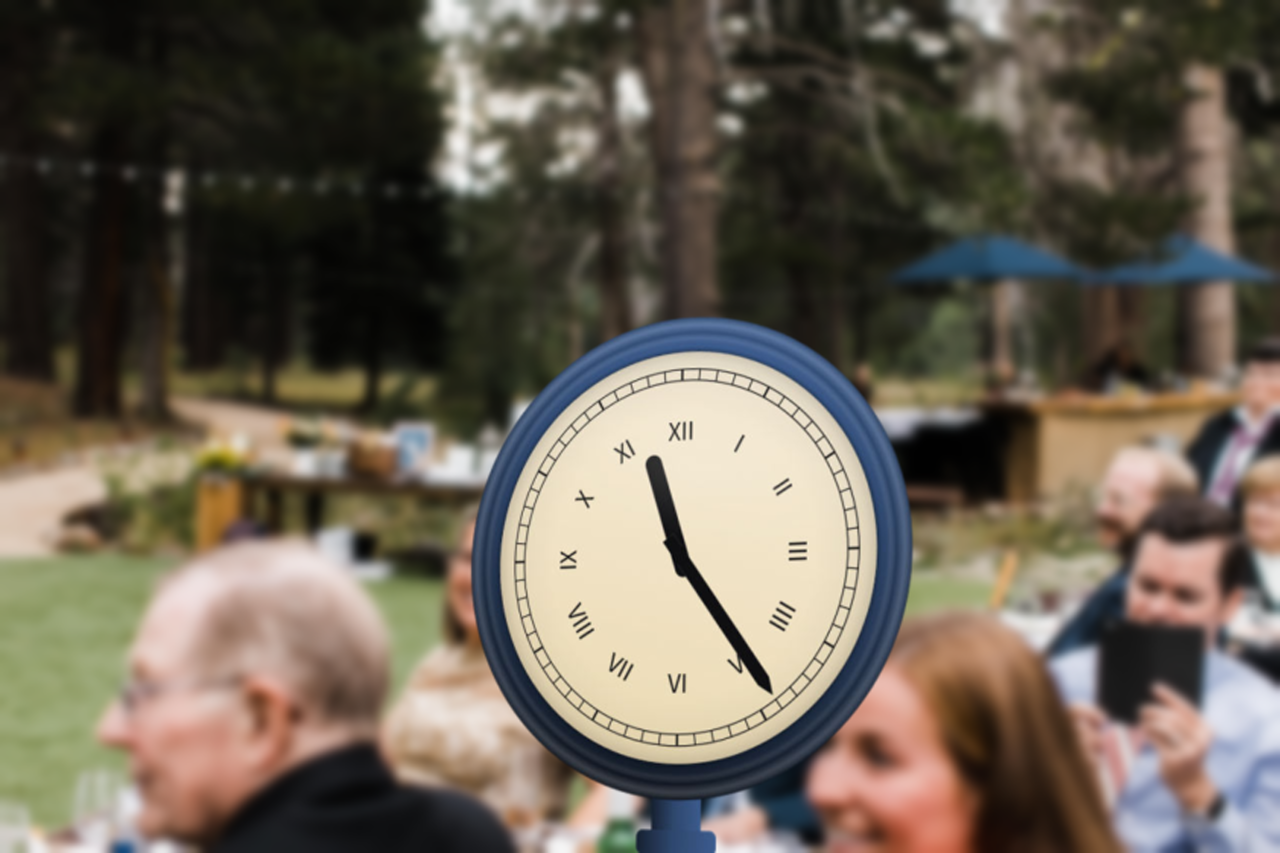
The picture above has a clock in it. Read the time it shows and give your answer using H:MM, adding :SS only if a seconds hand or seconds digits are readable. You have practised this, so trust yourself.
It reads 11:24
